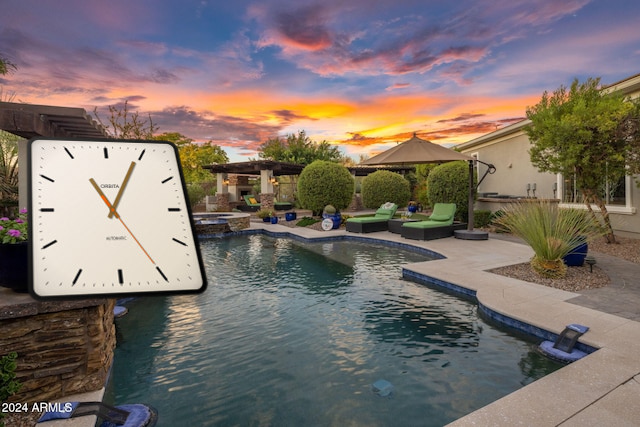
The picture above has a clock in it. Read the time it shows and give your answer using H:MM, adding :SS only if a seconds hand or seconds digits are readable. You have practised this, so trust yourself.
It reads 11:04:25
